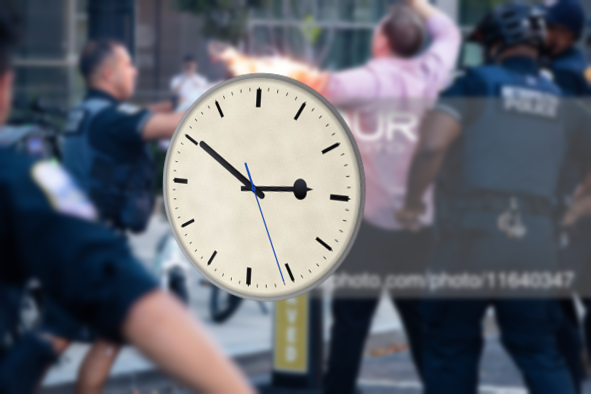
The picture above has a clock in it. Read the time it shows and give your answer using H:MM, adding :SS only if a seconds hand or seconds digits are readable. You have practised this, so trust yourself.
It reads 2:50:26
